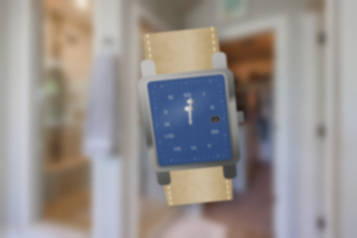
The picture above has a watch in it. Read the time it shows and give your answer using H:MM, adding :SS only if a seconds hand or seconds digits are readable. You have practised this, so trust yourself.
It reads 12:01
